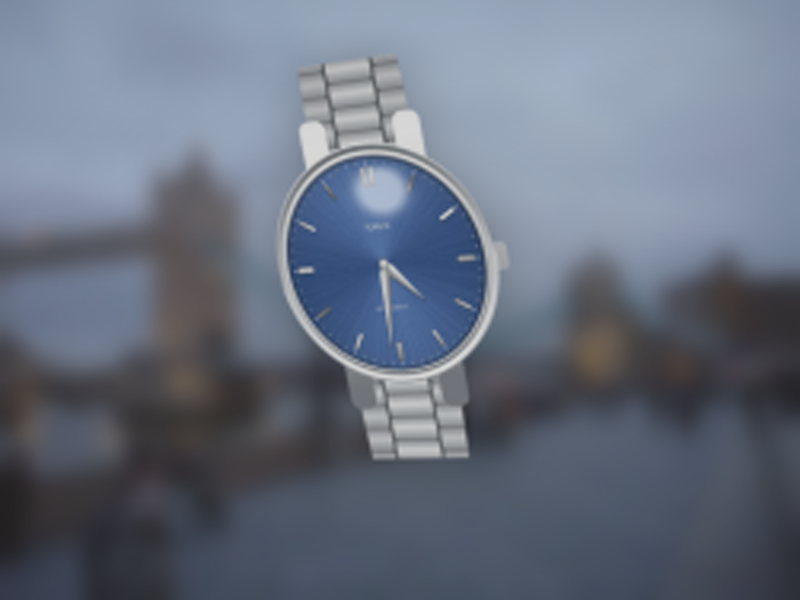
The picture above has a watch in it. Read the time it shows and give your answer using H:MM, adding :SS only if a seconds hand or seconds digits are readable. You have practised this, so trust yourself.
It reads 4:31
